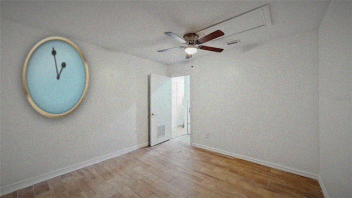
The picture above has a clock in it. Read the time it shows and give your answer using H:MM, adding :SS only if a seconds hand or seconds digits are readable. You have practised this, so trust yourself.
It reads 12:58
